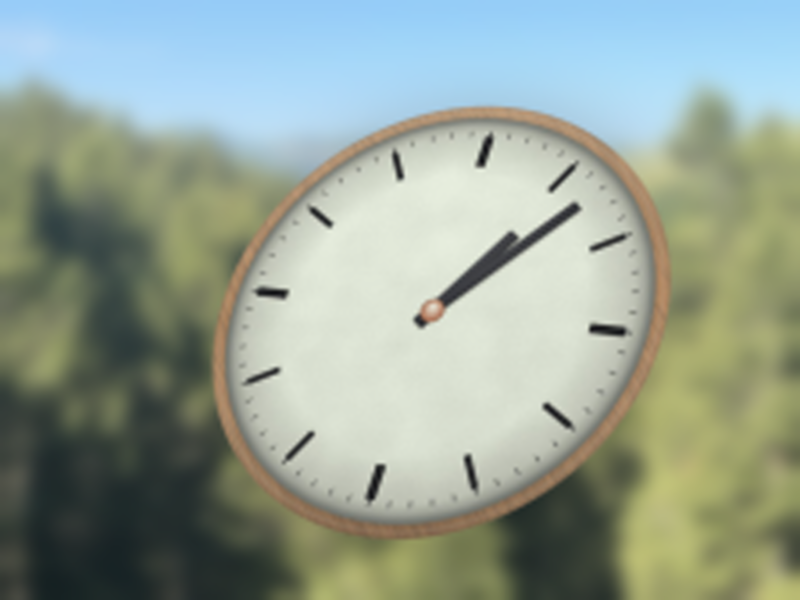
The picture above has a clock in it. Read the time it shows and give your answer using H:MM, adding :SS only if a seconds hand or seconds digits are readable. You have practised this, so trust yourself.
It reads 1:07
